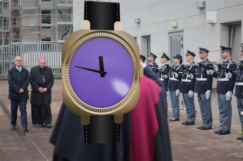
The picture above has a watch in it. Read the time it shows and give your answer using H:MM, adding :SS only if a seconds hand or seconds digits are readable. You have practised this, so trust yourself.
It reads 11:47
